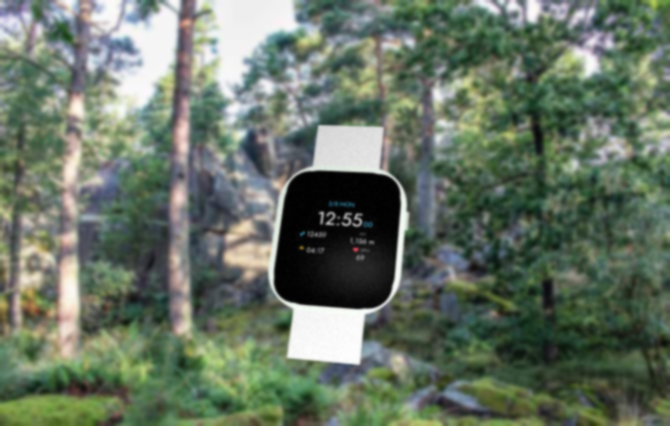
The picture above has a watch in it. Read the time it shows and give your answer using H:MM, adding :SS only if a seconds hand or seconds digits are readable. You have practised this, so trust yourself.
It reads 12:55
